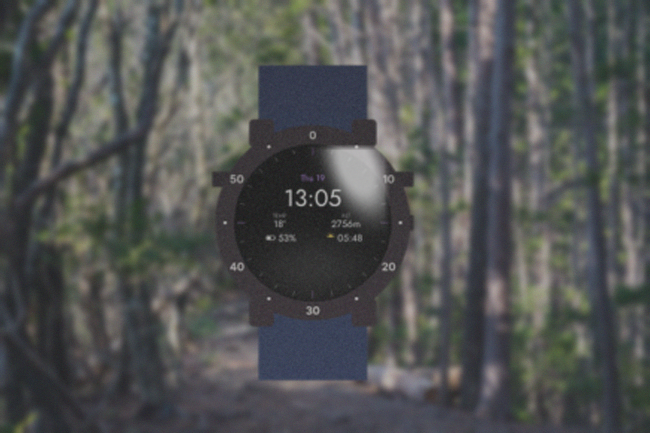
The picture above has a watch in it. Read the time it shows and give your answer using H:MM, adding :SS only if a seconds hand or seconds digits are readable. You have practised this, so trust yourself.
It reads 13:05
